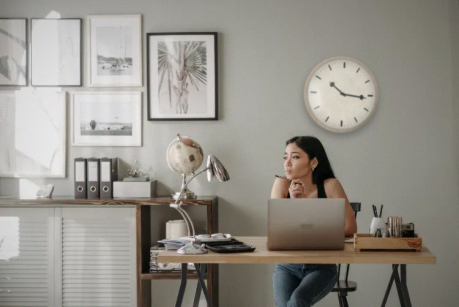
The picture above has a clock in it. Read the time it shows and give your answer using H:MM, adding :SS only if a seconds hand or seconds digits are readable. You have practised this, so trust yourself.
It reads 10:16
